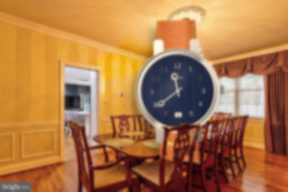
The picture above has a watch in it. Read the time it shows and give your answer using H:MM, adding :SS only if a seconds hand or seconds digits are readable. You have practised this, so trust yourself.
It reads 11:39
